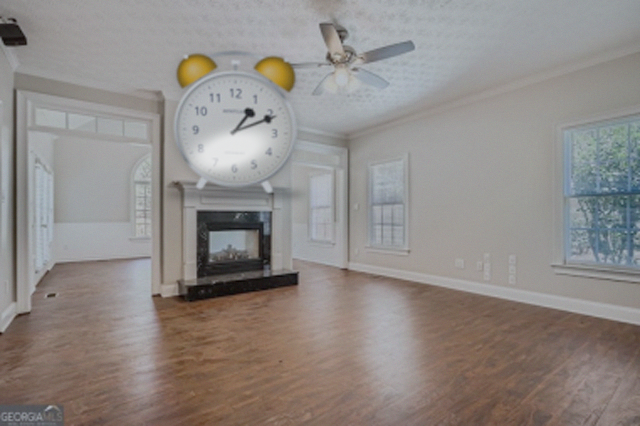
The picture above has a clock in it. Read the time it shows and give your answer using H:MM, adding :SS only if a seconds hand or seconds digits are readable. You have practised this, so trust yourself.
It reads 1:11
